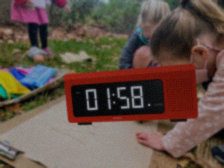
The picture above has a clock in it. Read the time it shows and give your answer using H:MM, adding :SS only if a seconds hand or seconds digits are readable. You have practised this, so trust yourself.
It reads 1:58
